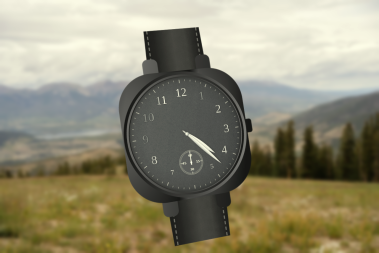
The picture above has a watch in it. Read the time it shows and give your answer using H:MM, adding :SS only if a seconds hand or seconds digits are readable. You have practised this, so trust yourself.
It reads 4:23
